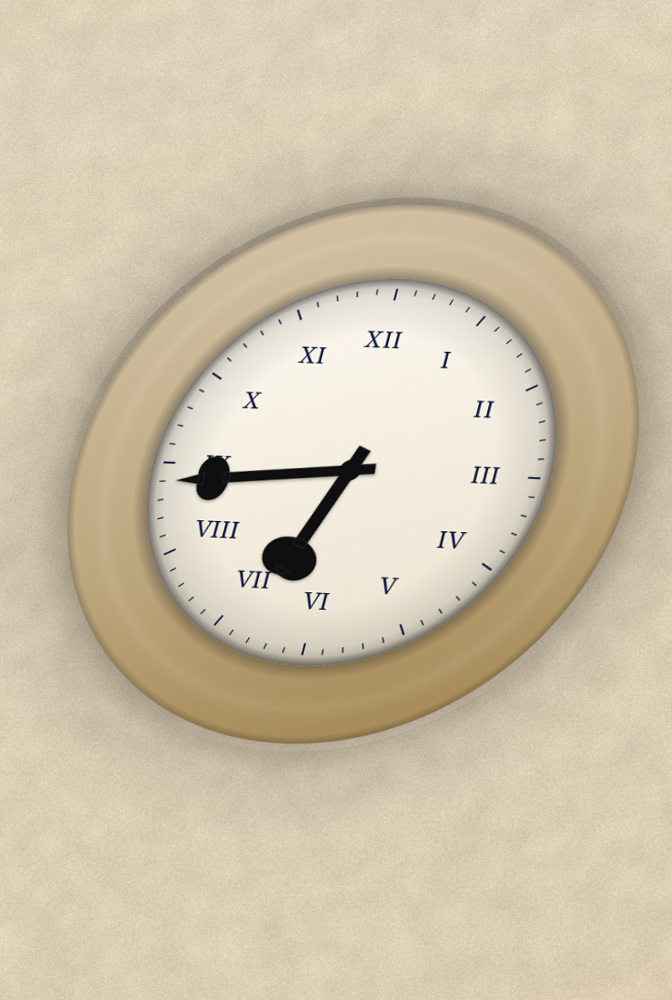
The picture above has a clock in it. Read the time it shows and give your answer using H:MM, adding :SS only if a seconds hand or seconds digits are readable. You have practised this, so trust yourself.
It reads 6:44
